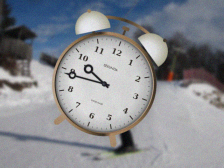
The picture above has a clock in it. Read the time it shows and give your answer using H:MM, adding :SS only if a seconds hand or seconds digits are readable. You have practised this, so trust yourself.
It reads 9:44
